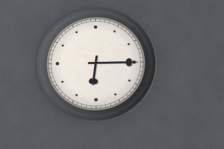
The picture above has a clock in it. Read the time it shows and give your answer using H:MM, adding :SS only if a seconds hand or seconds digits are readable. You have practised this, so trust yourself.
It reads 6:15
